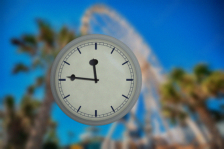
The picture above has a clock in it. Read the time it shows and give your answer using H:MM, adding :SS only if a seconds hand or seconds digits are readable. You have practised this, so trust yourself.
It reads 11:46
